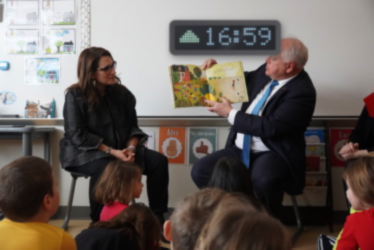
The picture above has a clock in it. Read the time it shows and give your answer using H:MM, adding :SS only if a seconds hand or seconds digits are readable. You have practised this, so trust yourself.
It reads 16:59
